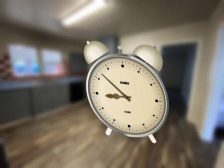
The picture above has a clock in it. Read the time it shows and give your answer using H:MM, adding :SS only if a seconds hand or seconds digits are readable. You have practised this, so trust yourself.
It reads 8:52
